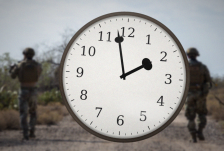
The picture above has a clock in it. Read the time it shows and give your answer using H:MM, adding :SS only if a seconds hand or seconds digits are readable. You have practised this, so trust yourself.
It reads 1:58
